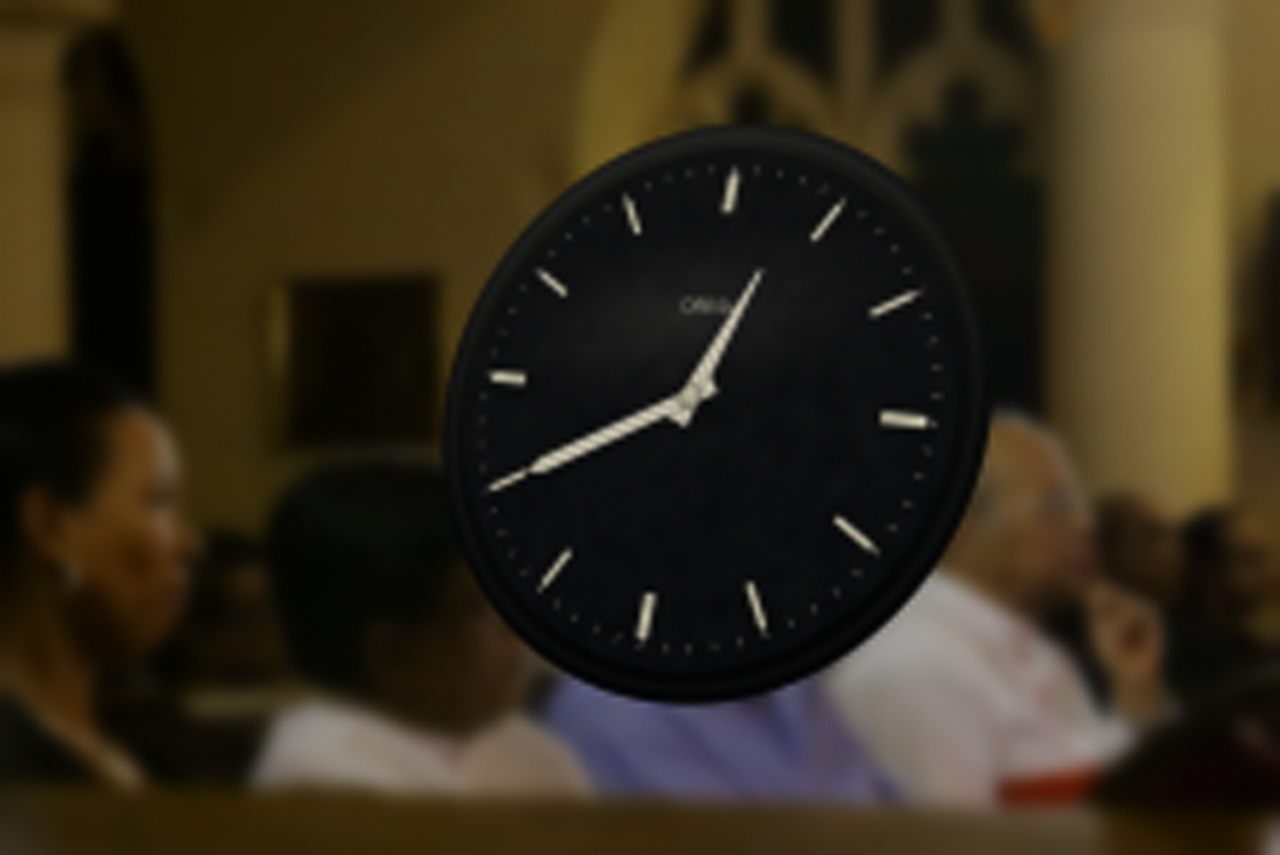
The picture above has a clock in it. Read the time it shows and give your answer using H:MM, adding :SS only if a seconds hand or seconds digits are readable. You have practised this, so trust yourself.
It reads 12:40
